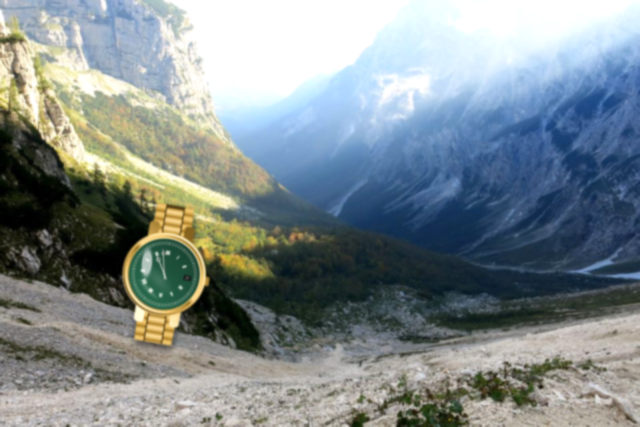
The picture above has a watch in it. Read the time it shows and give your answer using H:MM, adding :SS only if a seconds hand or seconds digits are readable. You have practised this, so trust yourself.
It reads 10:58
